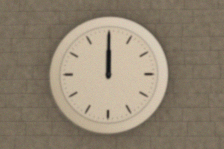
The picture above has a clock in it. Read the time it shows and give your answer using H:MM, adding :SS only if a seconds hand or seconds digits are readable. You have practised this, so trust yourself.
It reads 12:00
